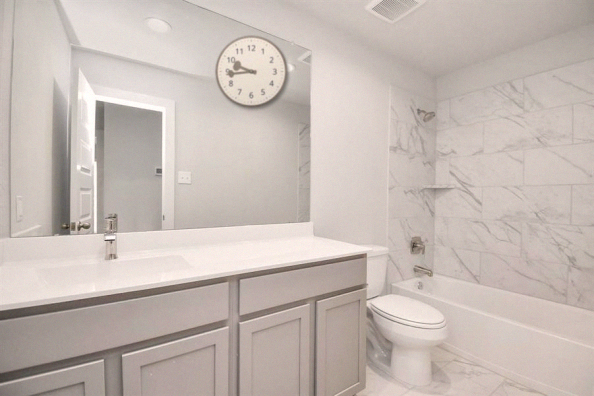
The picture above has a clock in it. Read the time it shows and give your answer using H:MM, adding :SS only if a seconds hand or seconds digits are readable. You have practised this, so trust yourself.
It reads 9:44
